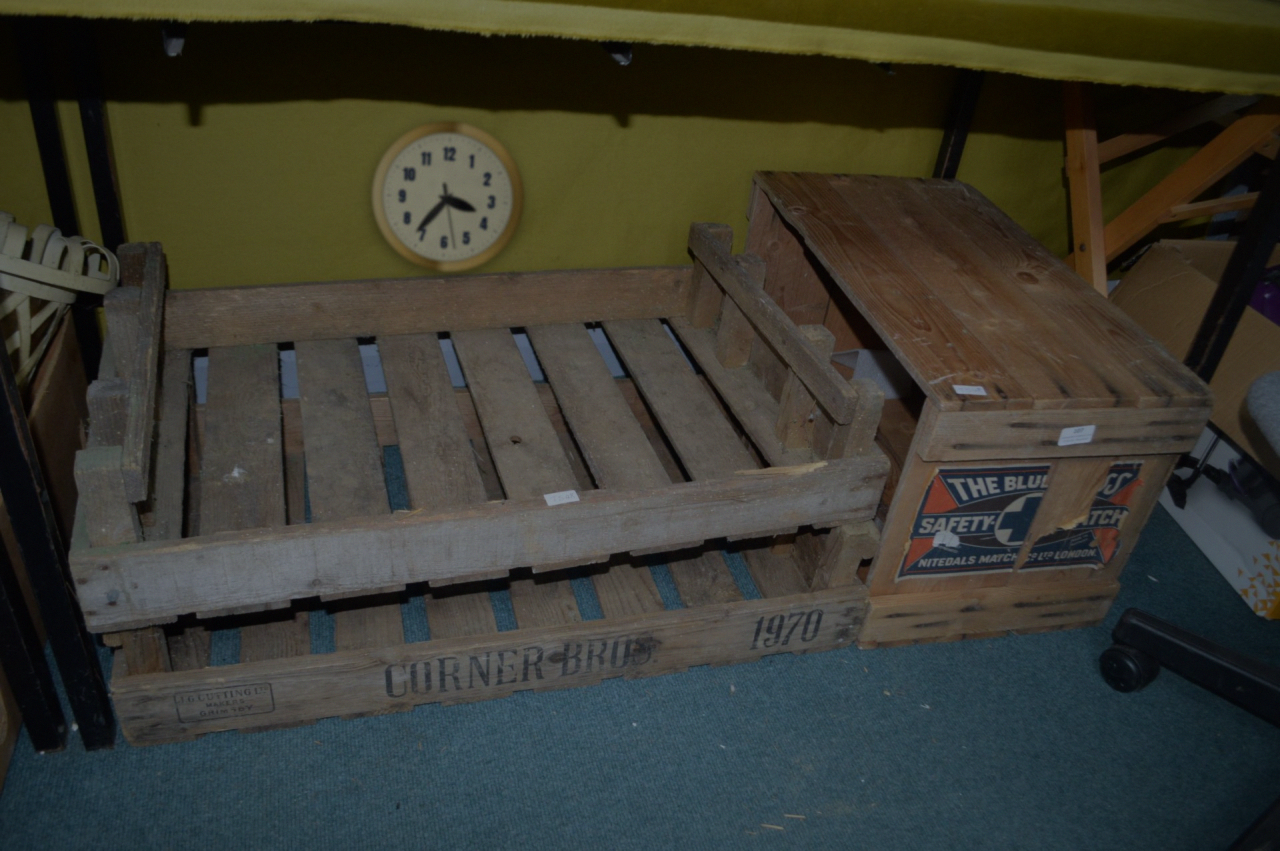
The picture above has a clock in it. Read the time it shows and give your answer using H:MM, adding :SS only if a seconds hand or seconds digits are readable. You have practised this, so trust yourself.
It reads 3:36:28
